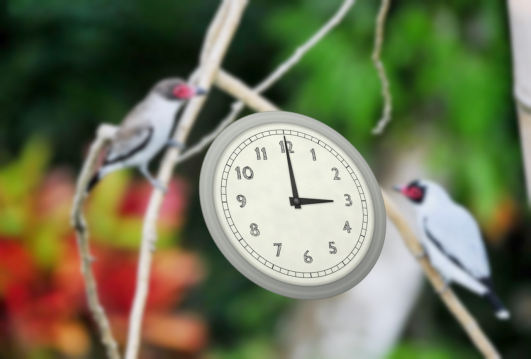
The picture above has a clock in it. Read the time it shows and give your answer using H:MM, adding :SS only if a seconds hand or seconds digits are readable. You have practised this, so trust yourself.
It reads 3:00
